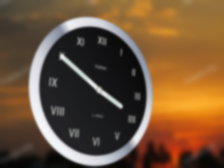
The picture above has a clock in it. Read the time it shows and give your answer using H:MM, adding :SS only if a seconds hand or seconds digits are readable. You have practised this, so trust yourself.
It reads 3:50
